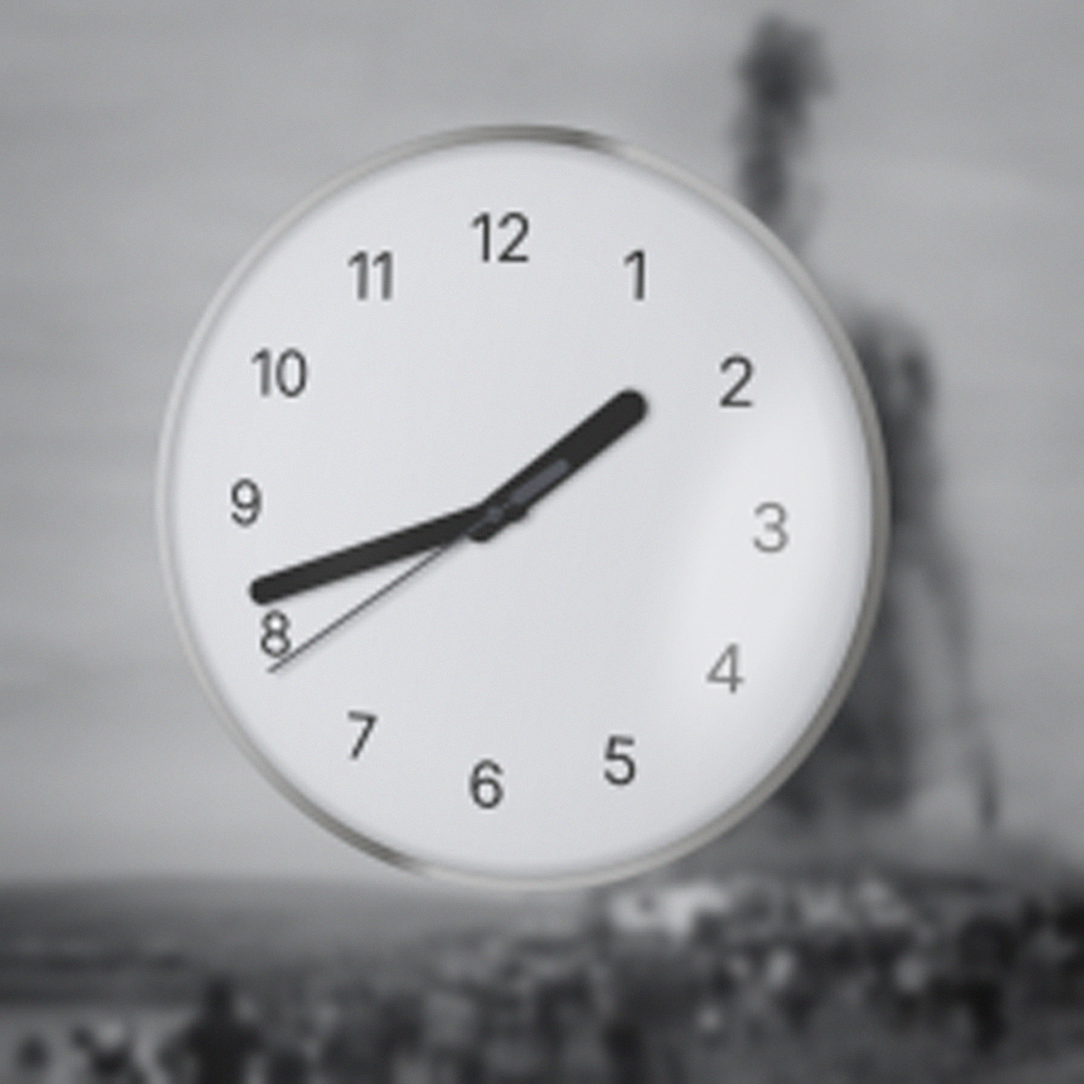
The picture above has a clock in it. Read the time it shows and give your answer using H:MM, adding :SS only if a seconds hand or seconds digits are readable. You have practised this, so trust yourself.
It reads 1:41:39
